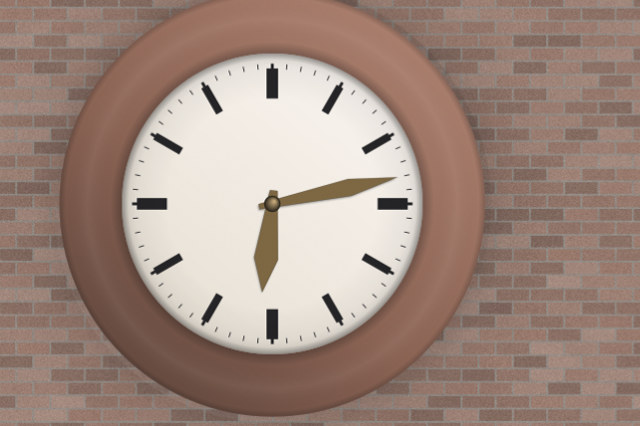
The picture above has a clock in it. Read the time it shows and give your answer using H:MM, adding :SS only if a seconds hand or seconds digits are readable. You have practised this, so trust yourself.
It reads 6:13
